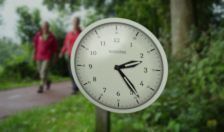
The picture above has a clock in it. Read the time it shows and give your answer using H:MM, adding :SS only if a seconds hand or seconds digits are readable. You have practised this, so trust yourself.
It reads 2:24
